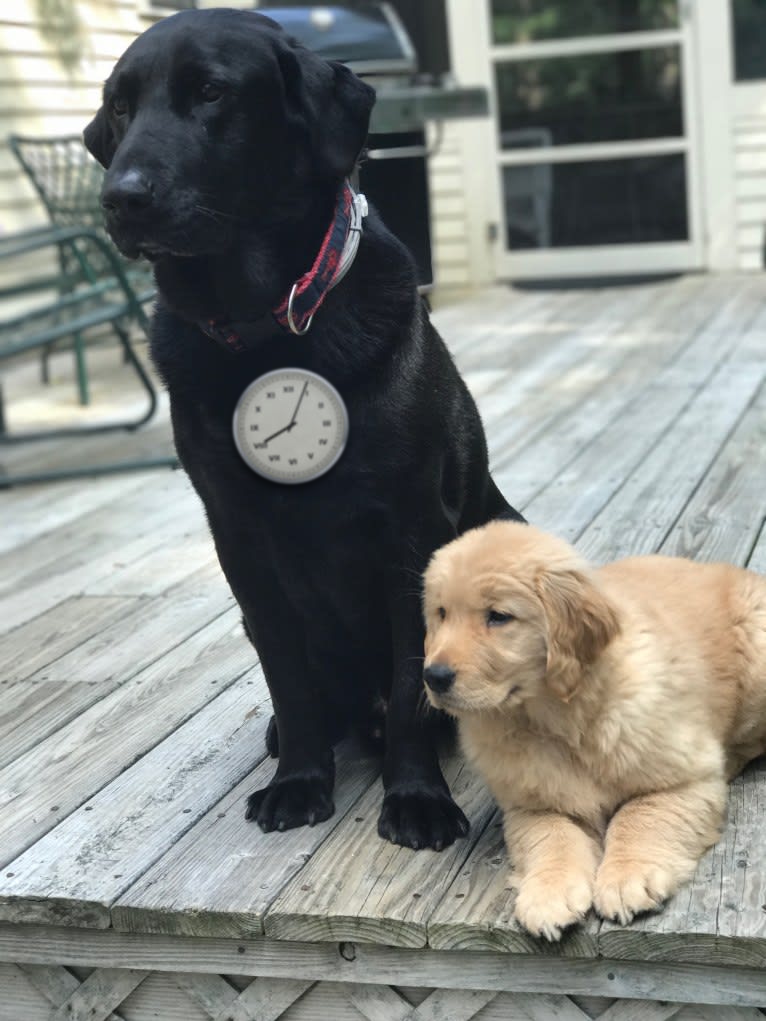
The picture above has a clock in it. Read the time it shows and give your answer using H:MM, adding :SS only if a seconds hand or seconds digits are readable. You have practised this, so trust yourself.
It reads 8:04
